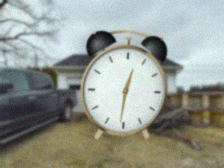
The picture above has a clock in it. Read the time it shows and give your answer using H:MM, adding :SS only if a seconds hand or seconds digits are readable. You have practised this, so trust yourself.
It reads 12:31
